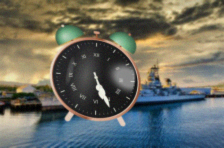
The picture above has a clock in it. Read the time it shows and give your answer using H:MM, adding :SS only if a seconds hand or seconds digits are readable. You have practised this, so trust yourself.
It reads 5:26
